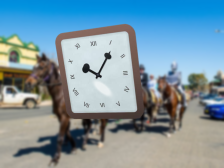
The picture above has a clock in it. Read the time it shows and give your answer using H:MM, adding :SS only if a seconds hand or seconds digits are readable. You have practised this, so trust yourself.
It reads 10:06
